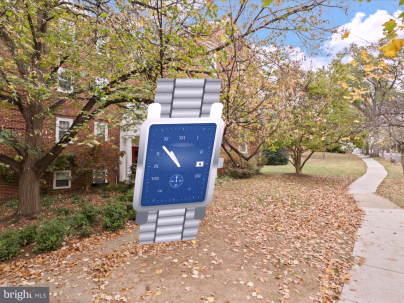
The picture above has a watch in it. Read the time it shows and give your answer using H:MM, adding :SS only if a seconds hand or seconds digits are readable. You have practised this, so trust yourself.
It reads 10:53
